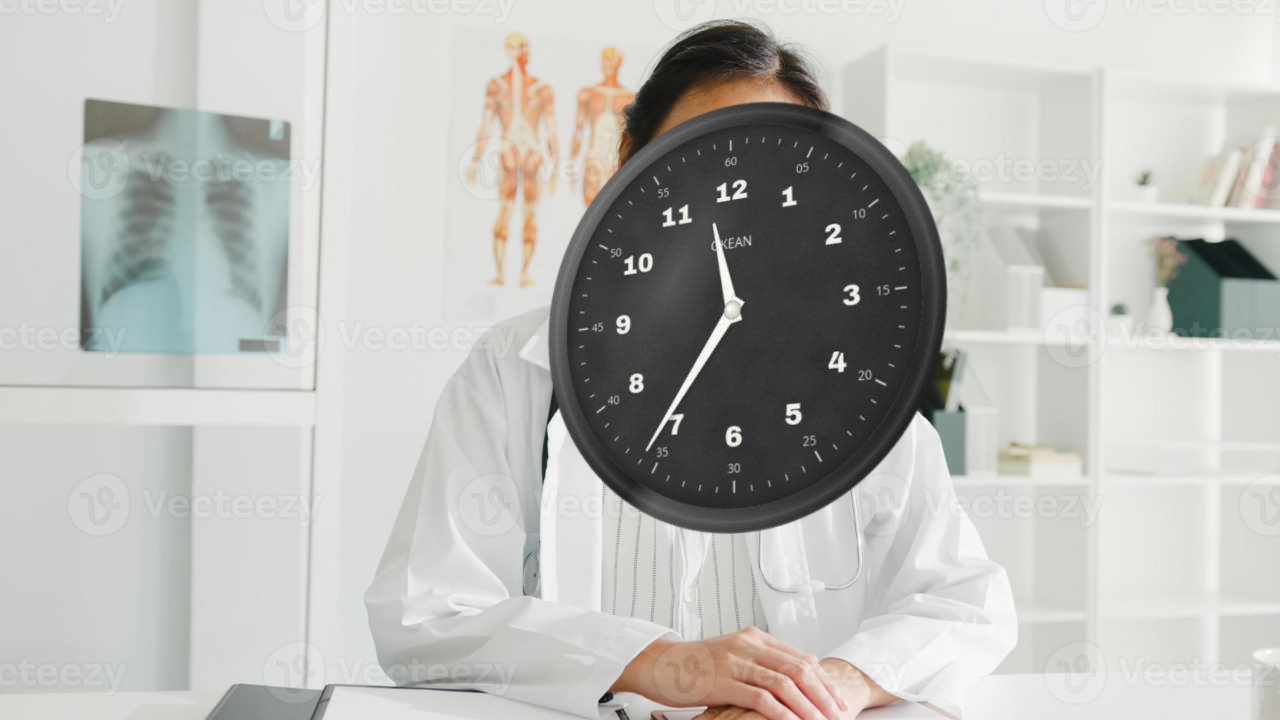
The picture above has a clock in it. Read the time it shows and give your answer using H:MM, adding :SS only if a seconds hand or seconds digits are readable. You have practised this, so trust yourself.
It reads 11:36
